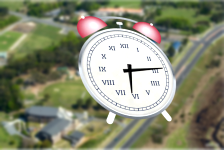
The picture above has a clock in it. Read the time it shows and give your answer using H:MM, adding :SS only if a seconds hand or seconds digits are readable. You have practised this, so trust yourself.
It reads 6:14
